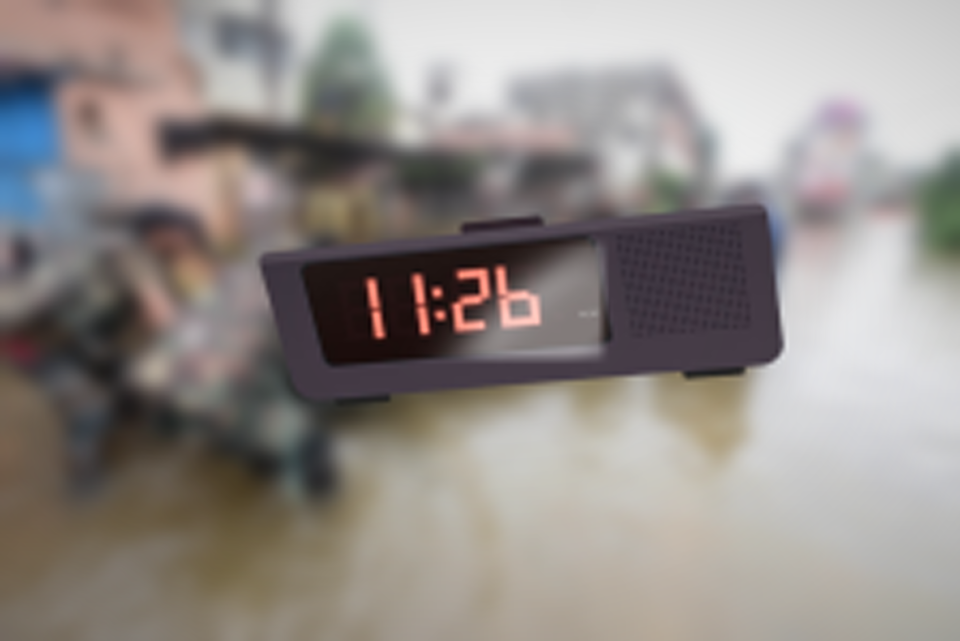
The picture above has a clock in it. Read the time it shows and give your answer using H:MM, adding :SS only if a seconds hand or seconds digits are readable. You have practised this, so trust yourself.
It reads 11:26
